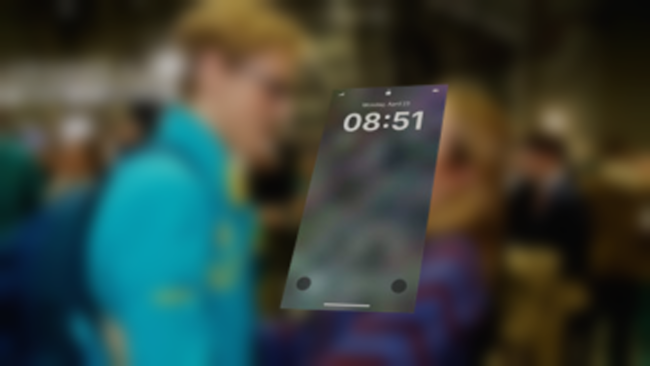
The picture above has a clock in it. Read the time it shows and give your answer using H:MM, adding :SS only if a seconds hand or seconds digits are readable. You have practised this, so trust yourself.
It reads 8:51
